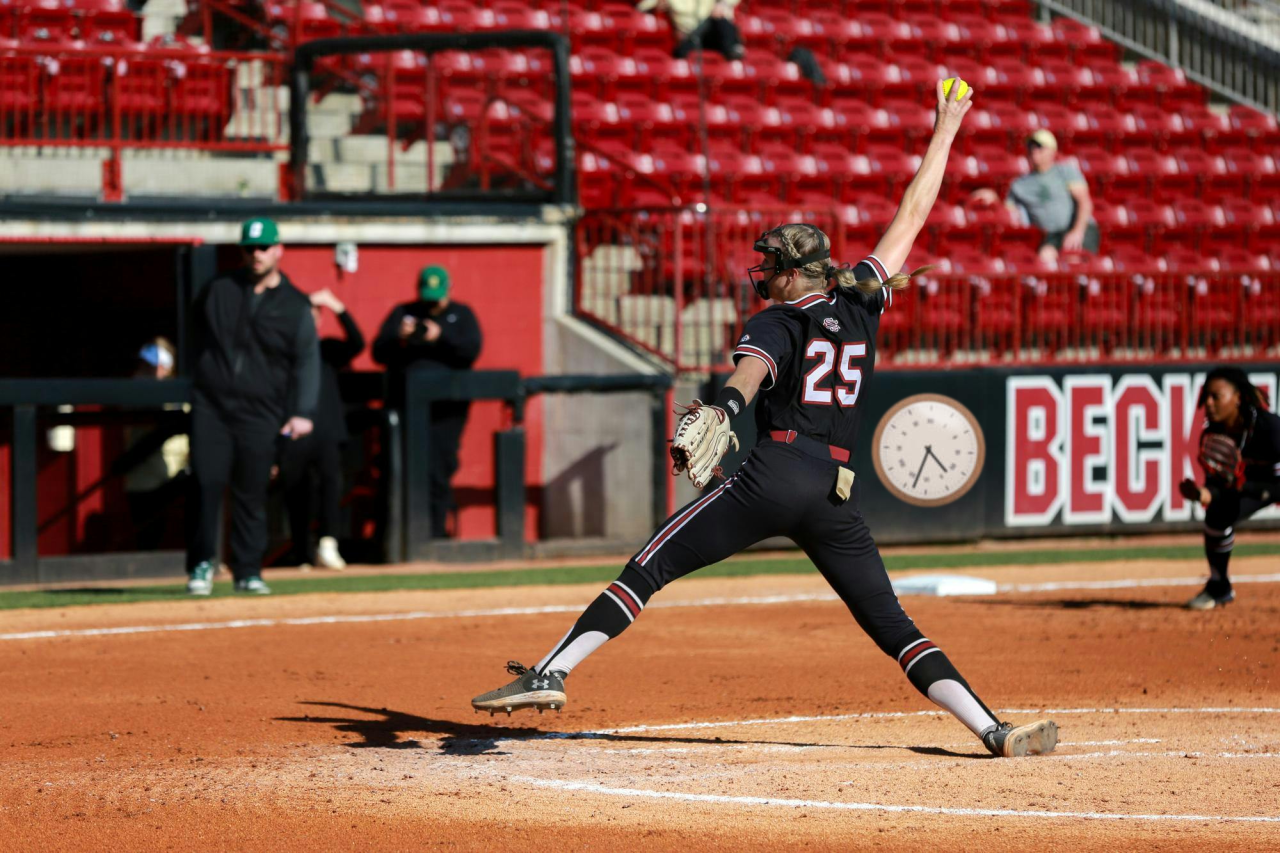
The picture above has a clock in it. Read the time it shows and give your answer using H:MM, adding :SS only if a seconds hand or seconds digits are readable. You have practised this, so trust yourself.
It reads 4:33
